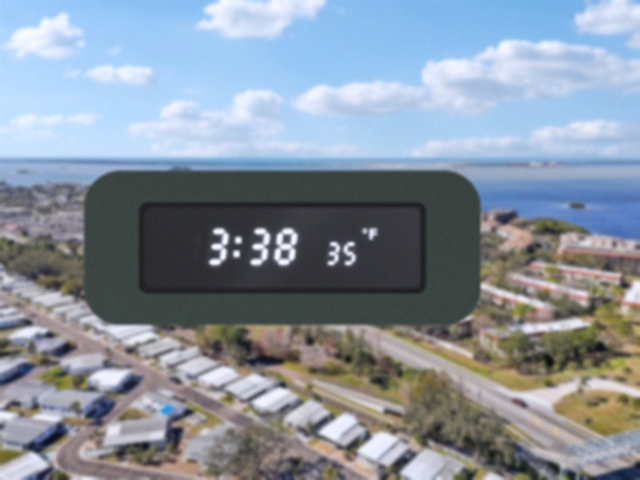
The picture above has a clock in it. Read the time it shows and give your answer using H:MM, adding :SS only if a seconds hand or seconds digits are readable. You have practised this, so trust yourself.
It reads 3:38
